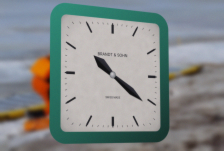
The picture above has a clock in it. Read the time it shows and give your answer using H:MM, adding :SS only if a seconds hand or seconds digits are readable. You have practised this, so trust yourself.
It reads 10:21
